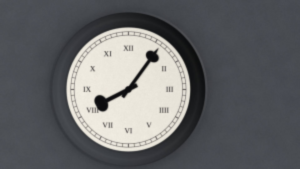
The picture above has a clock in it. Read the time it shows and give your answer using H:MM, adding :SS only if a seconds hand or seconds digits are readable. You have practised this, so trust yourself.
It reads 8:06
